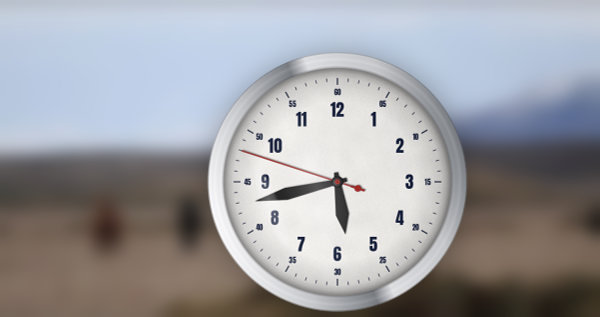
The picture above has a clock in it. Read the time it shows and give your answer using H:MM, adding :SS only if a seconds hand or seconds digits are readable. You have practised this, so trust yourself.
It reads 5:42:48
